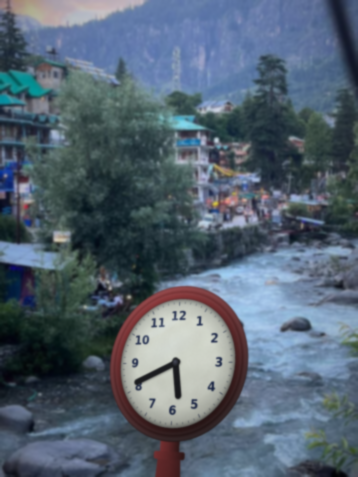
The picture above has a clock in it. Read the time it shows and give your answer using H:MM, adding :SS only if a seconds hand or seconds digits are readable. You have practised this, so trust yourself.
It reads 5:41
